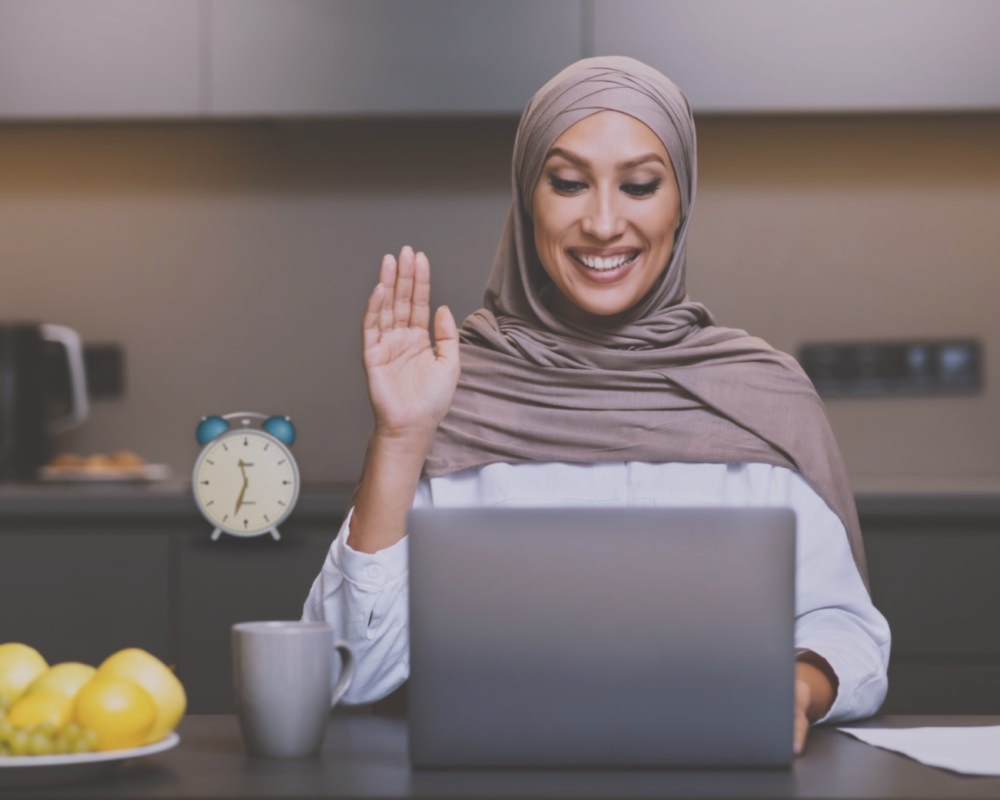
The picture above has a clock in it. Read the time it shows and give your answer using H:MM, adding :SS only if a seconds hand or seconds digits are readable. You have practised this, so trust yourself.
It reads 11:33
